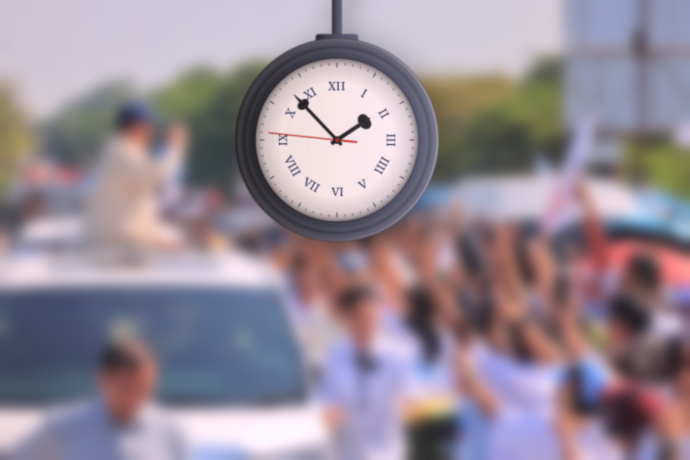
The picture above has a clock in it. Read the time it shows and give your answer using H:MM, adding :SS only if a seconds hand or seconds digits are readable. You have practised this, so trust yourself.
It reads 1:52:46
